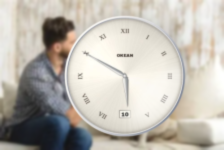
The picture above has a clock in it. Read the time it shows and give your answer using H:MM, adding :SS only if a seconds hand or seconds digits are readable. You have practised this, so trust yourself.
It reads 5:50
